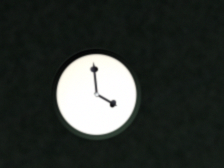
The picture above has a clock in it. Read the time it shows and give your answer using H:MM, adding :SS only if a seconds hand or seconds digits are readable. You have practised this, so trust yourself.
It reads 3:59
